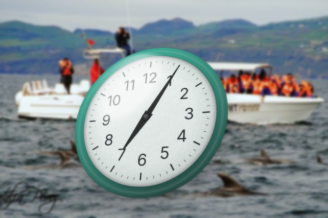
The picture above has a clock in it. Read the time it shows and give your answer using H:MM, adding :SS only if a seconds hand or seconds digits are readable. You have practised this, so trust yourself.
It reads 7:05
